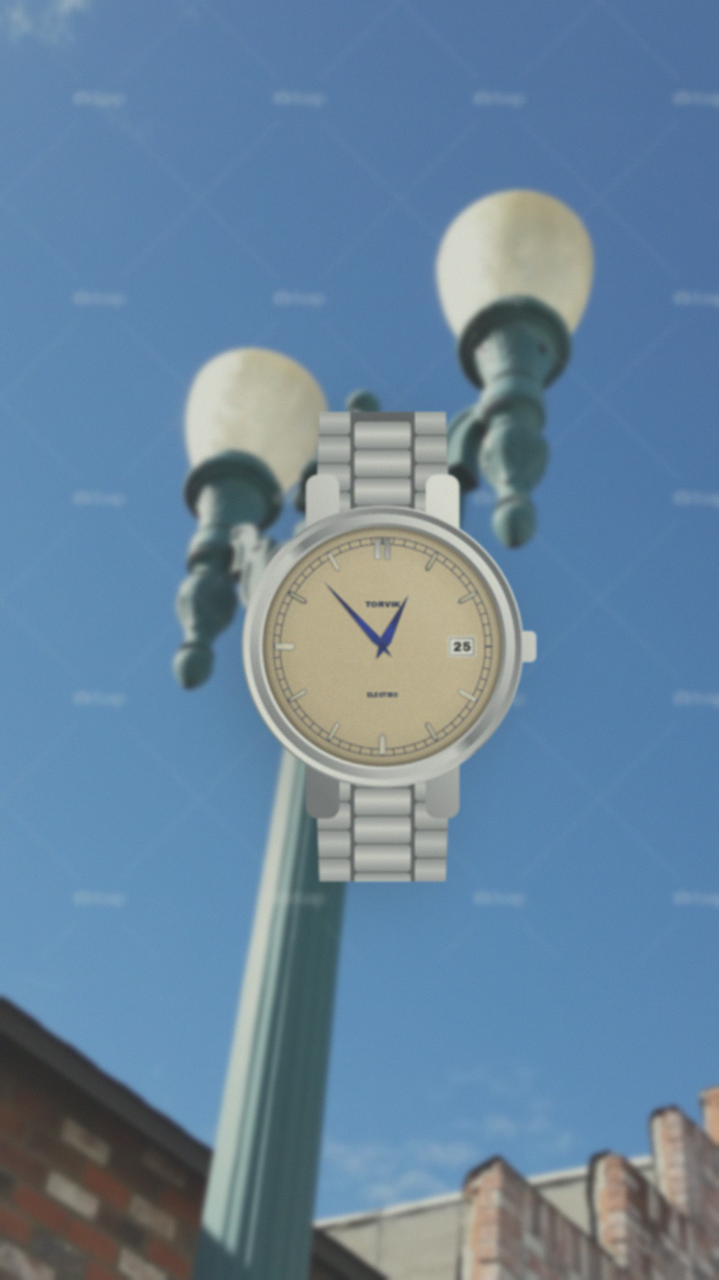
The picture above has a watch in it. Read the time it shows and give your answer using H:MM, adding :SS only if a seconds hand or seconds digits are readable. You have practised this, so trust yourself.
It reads 12:53
